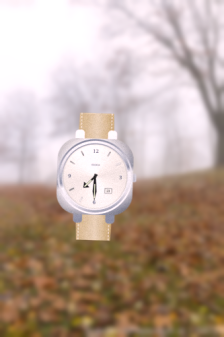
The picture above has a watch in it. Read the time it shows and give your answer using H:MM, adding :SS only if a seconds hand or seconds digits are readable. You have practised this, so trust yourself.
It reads 7:30
